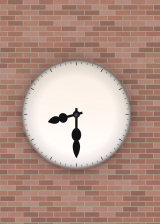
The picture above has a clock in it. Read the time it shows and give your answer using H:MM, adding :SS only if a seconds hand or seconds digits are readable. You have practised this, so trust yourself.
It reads 8:30
